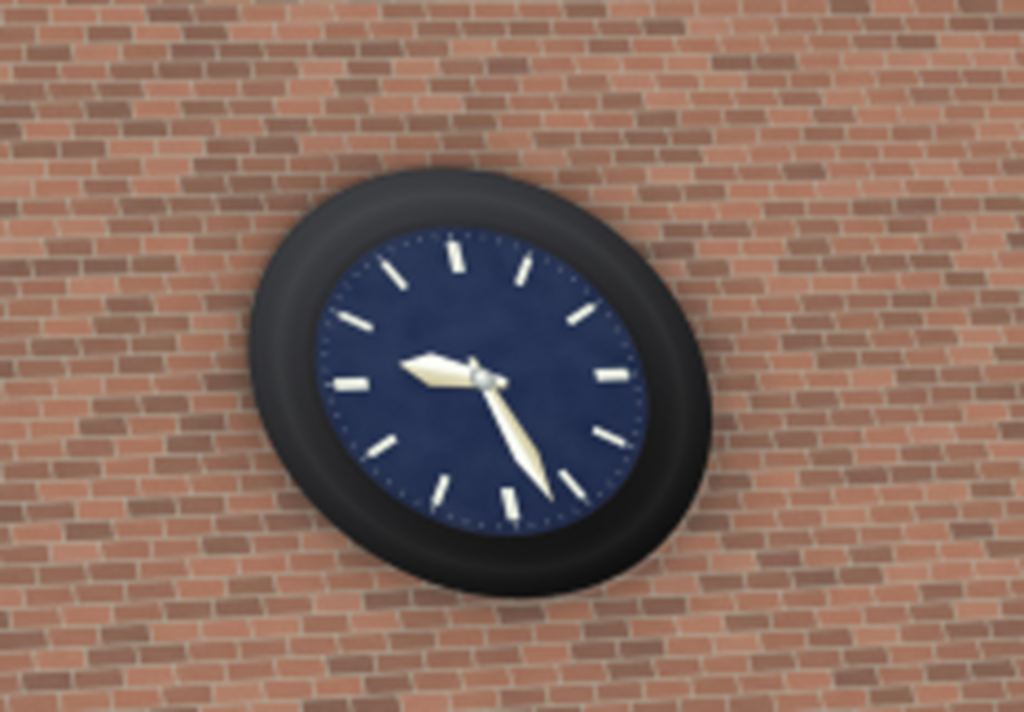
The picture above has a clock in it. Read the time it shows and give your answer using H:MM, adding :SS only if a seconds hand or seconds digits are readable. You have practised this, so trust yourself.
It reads 9:27
